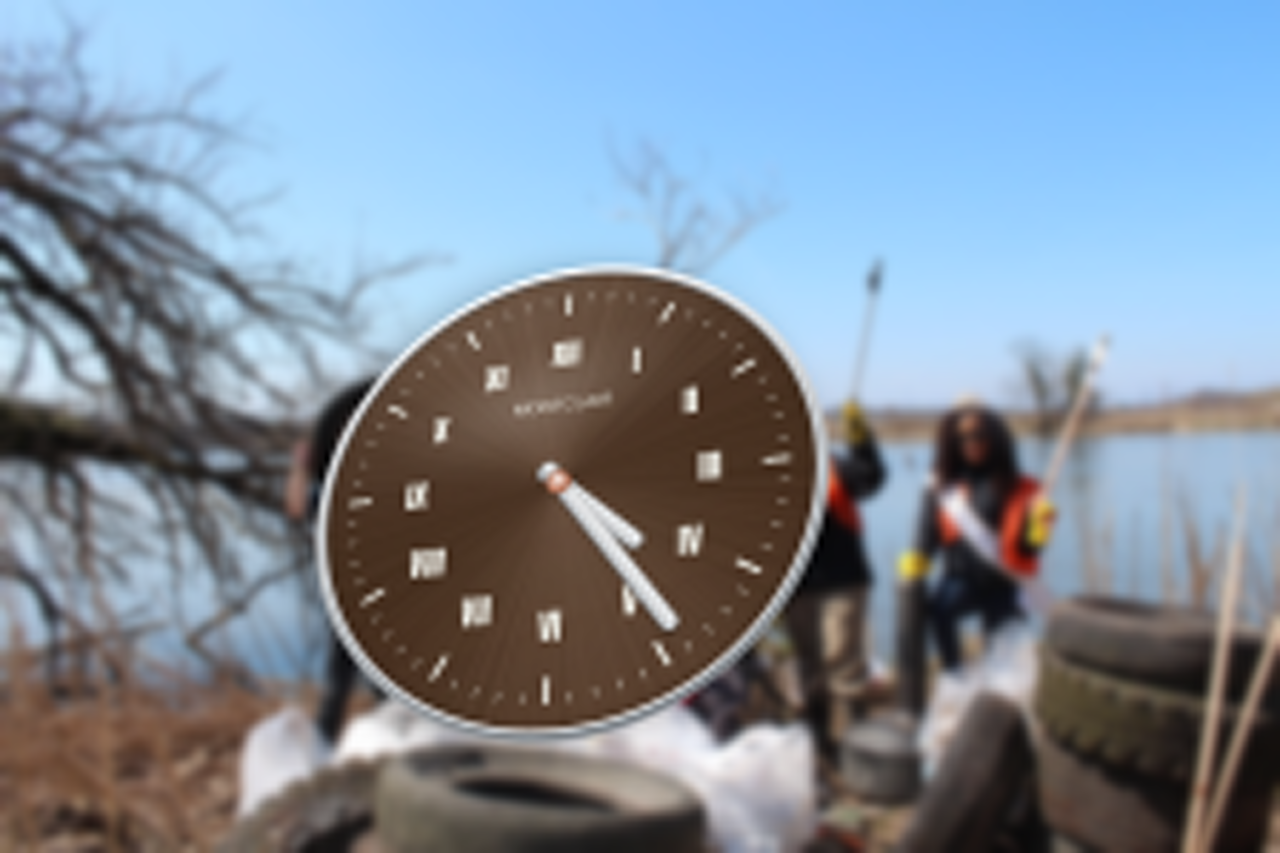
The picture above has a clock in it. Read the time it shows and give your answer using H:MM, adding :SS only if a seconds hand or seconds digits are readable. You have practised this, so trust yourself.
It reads 4:24
